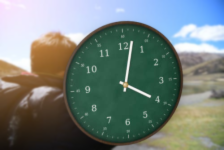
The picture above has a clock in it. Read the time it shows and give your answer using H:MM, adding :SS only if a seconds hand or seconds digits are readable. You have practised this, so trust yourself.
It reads 4:02
